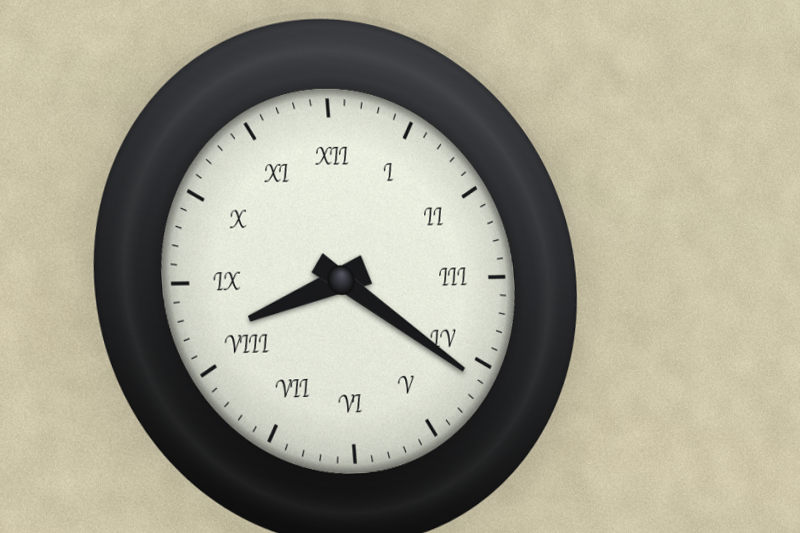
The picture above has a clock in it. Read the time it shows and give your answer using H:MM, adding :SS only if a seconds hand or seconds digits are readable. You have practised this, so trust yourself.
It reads 8:21
